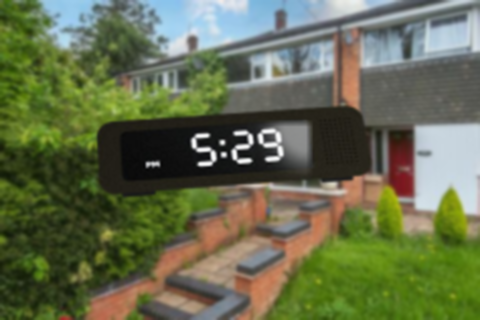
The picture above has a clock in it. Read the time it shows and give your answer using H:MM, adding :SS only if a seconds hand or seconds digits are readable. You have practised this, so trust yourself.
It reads 5:29
